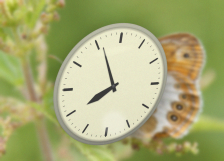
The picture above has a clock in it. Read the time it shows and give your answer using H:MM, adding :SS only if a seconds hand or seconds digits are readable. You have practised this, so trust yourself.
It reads 7:56
